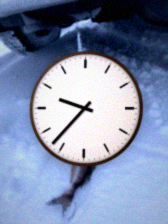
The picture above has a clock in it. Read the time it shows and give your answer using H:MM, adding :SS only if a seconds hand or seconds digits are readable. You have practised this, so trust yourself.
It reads 9:37
